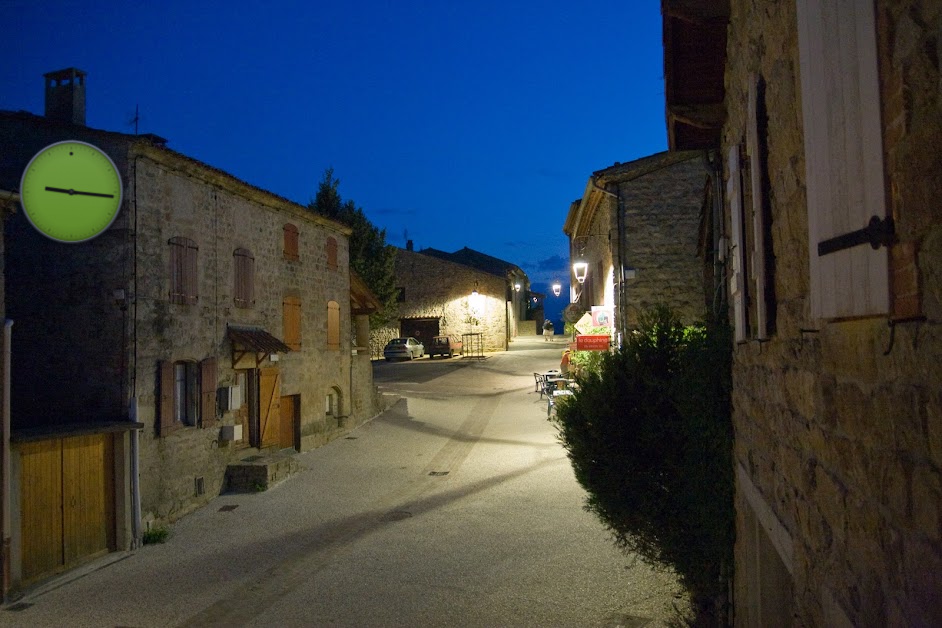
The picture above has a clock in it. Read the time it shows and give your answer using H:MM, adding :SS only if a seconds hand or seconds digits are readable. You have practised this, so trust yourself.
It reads 9:16
